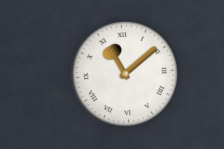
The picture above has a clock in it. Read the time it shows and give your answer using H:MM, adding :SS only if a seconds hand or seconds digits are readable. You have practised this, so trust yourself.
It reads 11:09
